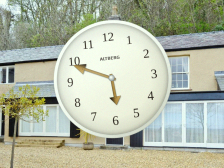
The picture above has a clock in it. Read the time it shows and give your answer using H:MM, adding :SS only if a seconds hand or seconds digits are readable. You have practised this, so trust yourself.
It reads 5:49
